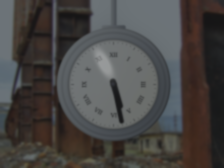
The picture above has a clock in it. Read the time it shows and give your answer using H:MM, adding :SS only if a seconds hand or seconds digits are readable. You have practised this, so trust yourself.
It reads 5:28
